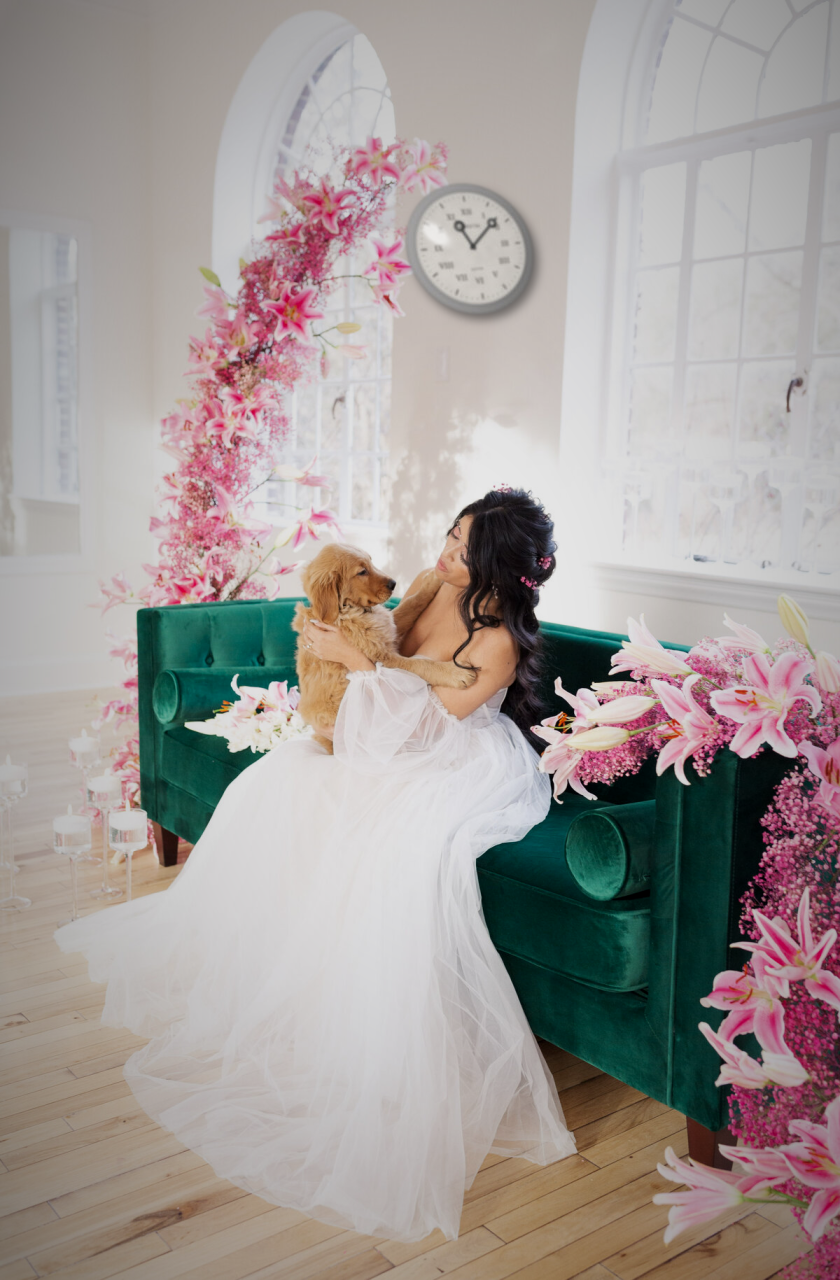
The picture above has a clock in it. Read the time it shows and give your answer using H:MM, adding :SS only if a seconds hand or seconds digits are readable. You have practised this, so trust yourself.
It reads 11:08
